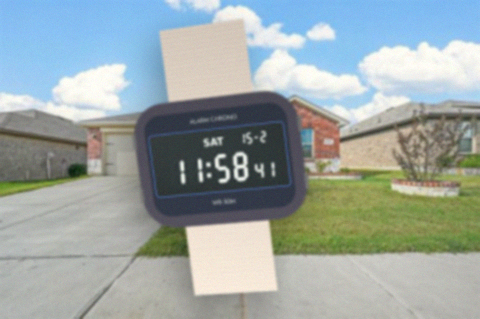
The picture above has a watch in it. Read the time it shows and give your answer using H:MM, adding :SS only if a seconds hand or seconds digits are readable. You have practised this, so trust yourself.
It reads 11:58:41
